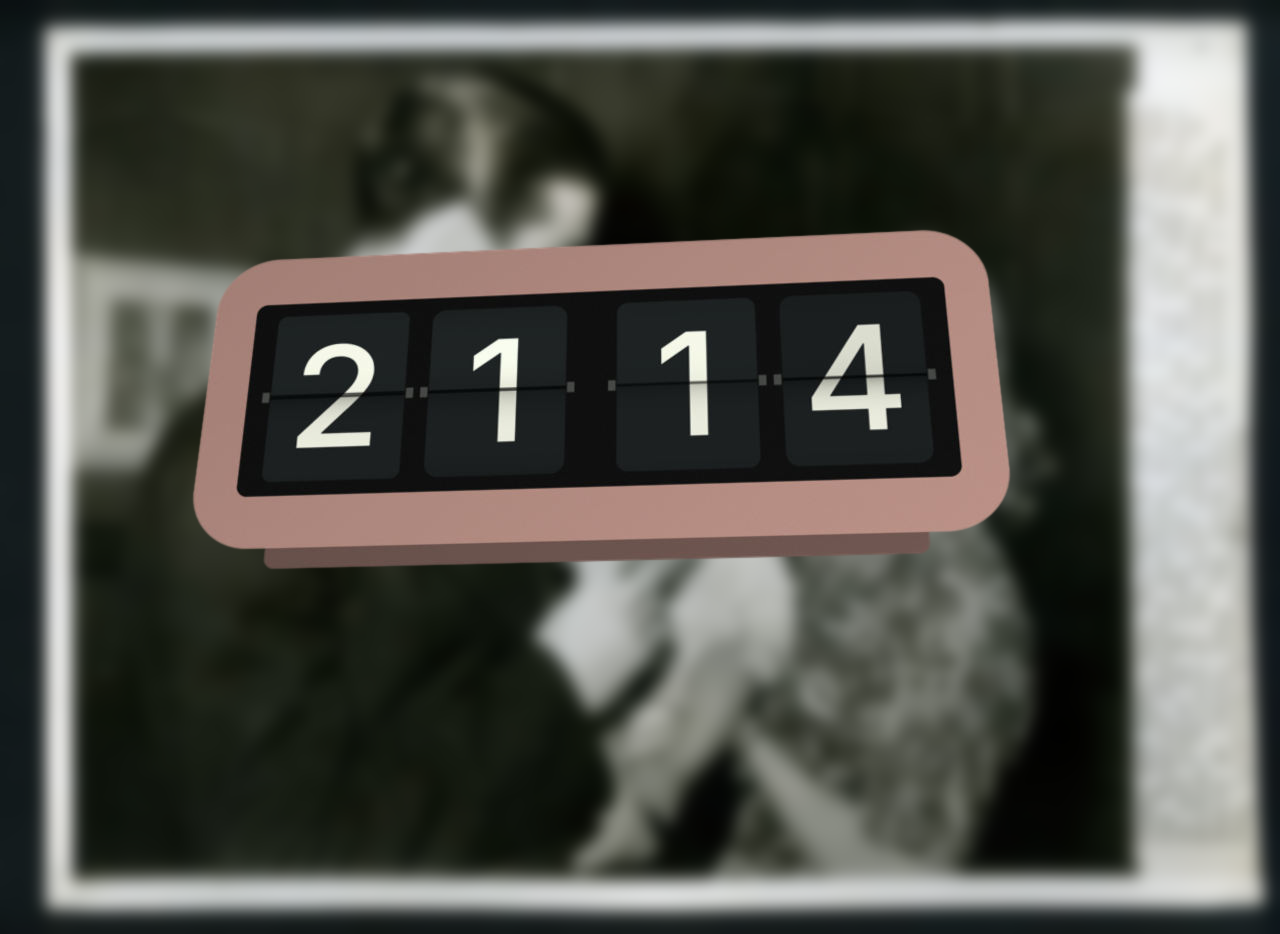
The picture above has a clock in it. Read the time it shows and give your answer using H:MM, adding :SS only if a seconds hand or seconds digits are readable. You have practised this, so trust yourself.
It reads 21:14
